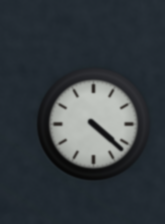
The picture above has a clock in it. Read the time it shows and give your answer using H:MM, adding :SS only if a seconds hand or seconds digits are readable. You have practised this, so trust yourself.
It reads 4:22
